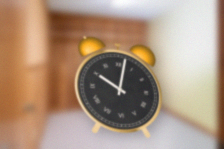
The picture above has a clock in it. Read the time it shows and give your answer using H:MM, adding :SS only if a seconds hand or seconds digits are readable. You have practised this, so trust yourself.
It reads 10:02
